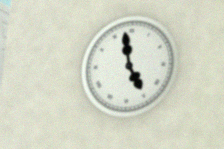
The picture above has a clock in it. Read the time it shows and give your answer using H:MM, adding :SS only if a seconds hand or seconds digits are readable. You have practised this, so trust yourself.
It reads 4:58
